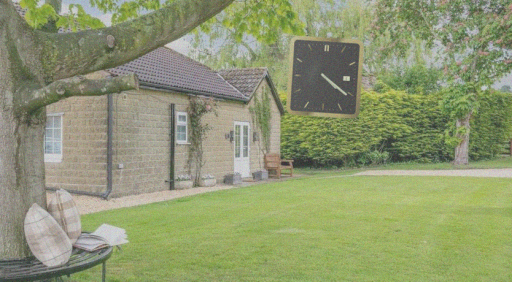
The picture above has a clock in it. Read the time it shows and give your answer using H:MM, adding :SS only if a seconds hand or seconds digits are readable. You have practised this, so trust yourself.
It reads 4:21
